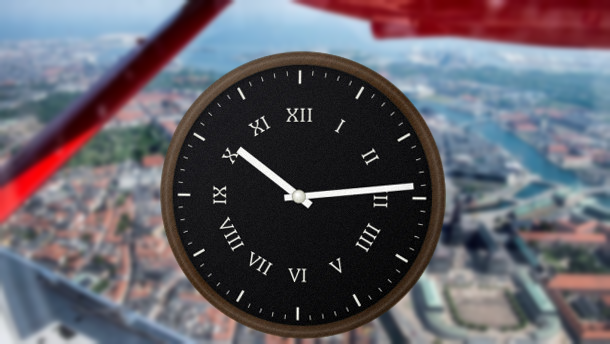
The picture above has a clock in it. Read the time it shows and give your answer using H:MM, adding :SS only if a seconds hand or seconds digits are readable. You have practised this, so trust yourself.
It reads 10:14
